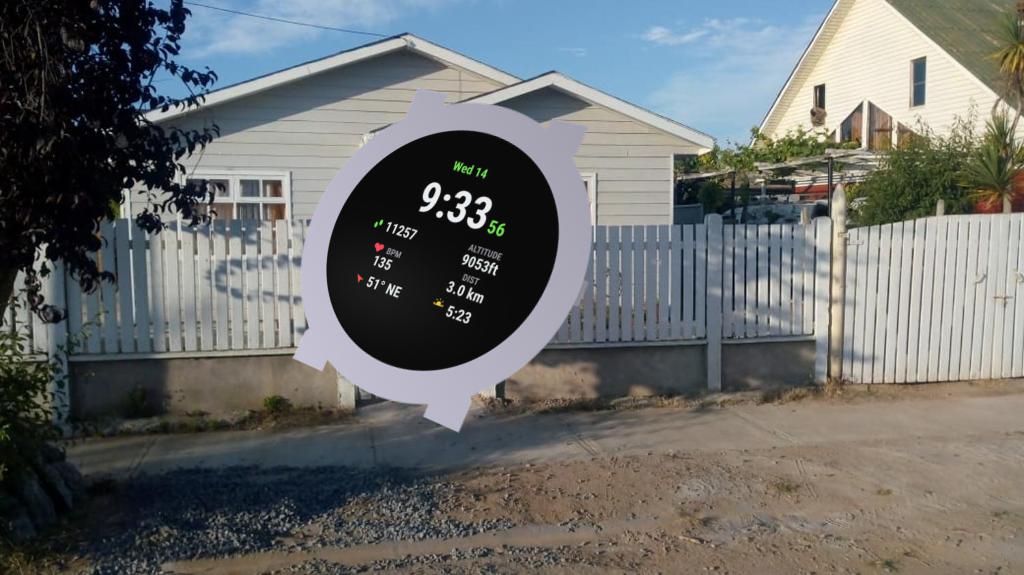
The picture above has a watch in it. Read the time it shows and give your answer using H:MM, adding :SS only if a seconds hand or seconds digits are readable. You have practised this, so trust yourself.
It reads 9:33:56
